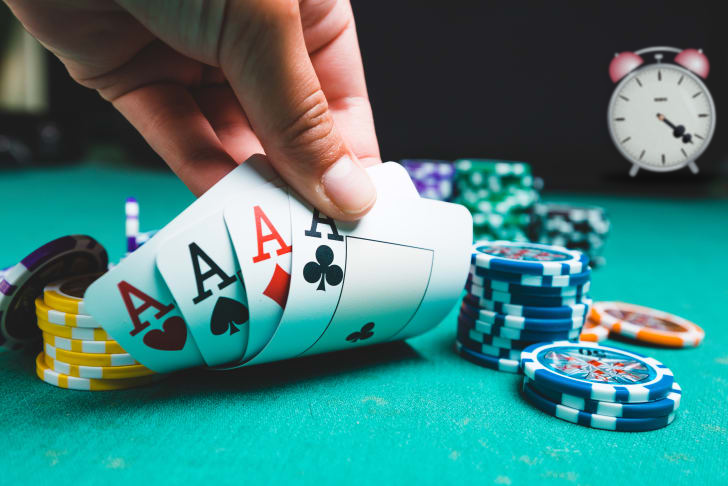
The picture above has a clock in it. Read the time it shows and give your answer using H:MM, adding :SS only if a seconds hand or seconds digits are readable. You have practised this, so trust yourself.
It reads 4:22
